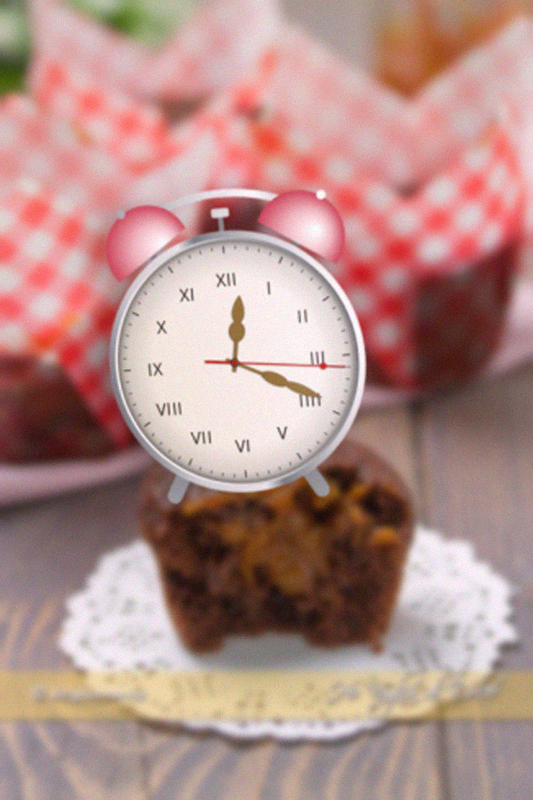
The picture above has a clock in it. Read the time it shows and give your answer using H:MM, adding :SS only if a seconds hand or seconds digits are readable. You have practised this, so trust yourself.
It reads 12:19:16
